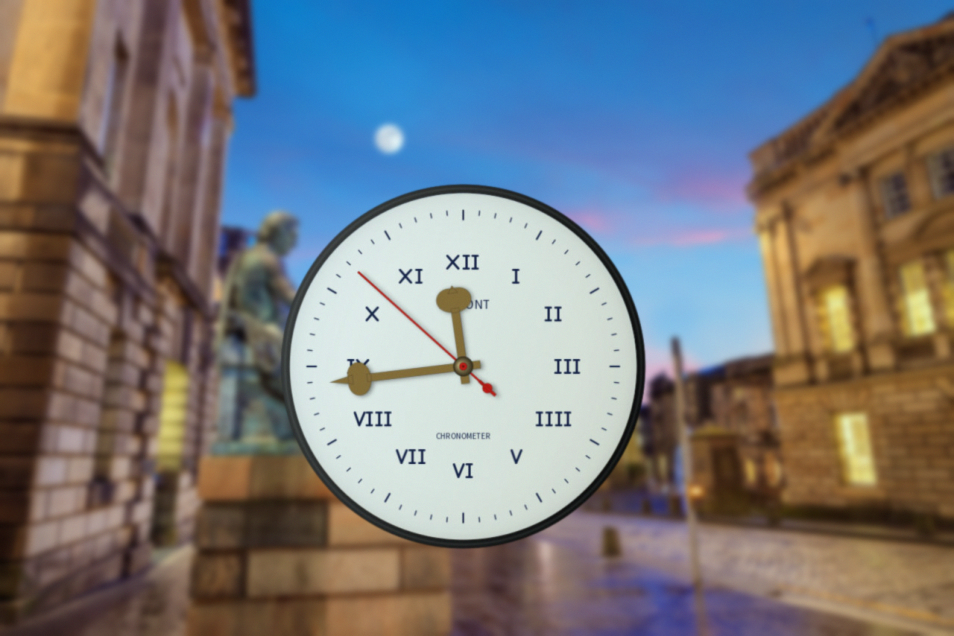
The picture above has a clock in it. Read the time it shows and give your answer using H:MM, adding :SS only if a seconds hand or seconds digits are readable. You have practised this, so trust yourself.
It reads 11:43:52
